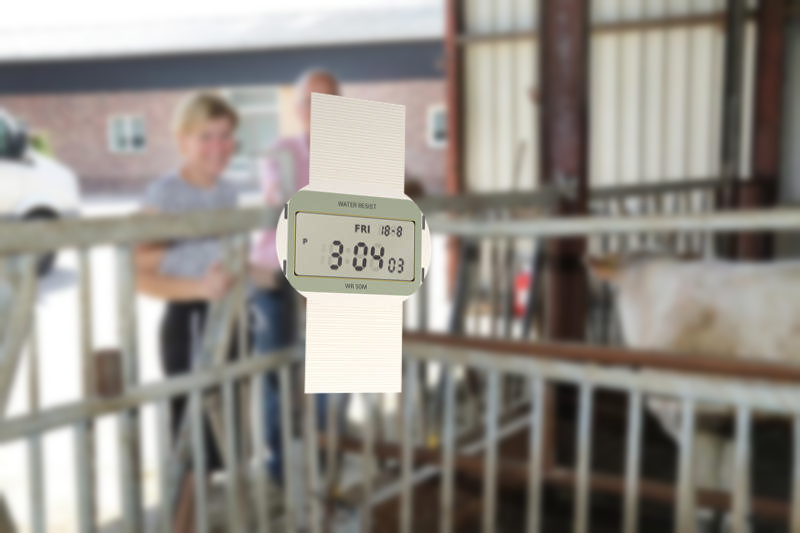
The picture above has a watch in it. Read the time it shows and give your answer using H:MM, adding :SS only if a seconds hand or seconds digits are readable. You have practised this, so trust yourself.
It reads 3:04:03
